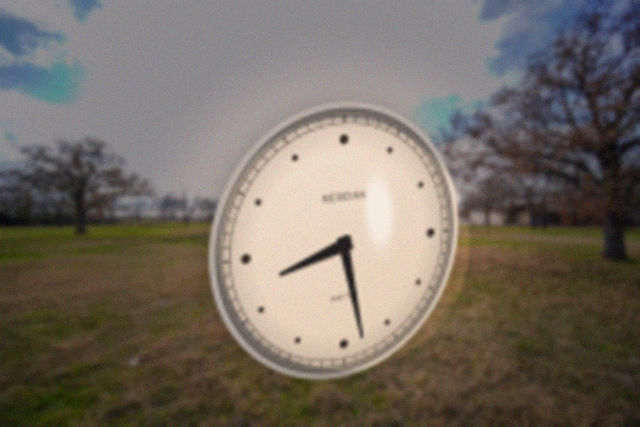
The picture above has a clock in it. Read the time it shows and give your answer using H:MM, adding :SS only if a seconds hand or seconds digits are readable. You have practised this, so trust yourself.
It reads 8:28
